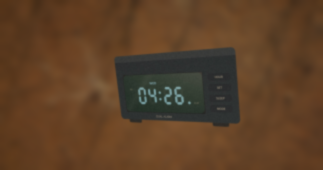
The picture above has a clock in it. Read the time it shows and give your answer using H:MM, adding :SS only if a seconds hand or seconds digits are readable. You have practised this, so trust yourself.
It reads 4:26
